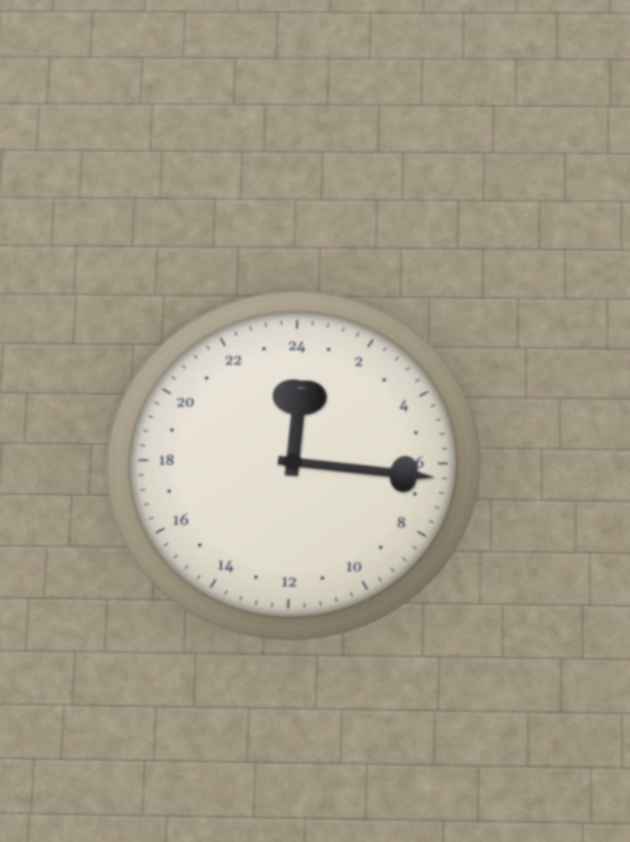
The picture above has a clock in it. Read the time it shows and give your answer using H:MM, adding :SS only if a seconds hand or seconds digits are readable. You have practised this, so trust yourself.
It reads 0:16
